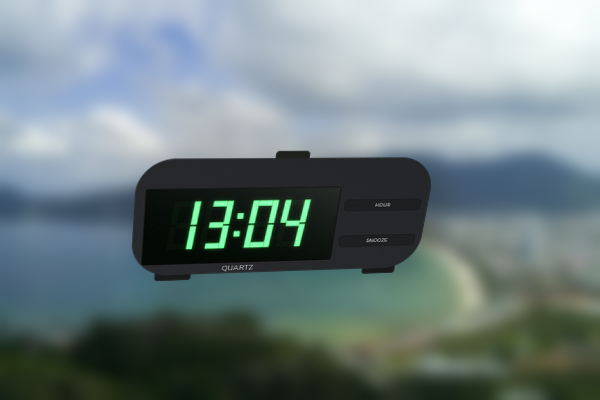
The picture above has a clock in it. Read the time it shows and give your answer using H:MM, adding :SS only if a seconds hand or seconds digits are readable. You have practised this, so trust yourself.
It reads 13:04
